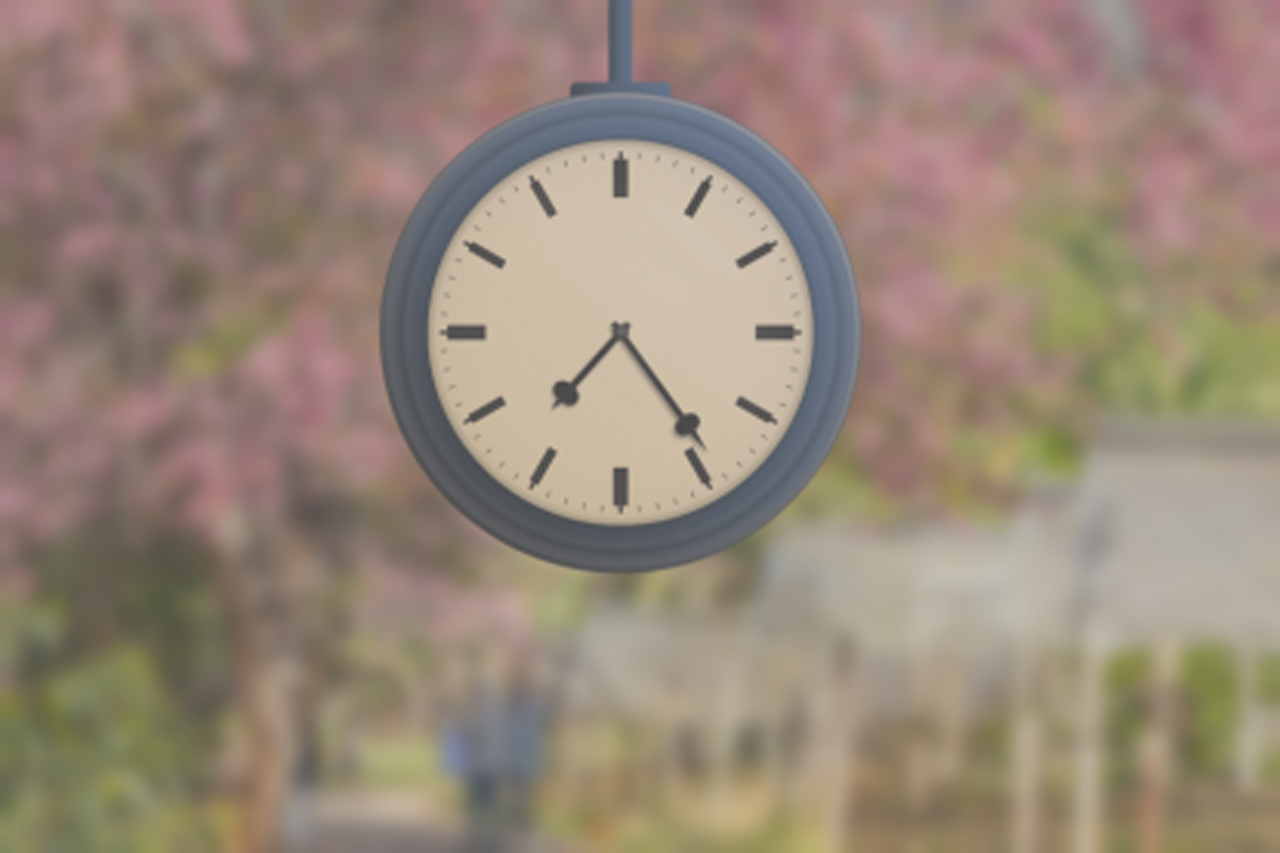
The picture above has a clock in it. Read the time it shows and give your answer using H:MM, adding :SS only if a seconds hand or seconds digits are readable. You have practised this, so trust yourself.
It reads 7:24
